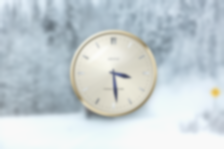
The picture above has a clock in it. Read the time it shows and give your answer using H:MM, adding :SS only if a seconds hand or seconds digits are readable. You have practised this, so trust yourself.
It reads 3:29
